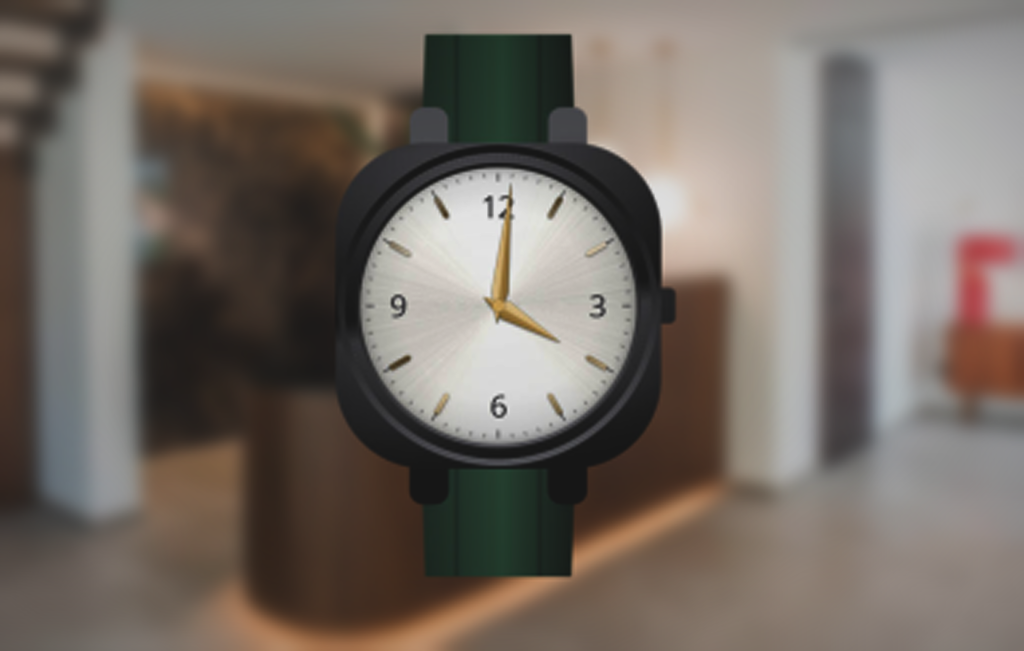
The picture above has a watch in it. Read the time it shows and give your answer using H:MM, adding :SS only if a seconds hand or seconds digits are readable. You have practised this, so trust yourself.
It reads 4:01
